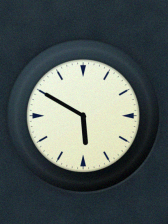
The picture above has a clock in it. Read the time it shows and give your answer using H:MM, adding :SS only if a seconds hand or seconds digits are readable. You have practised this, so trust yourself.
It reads 5:50
